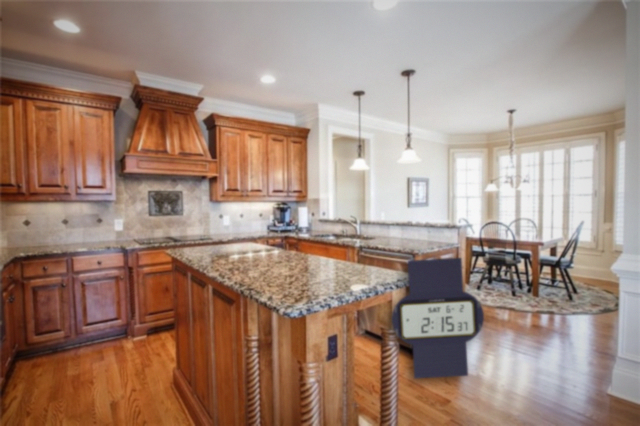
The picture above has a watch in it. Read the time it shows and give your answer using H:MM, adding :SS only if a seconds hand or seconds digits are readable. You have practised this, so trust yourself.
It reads 2:15
